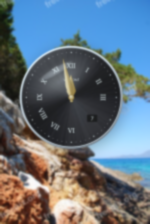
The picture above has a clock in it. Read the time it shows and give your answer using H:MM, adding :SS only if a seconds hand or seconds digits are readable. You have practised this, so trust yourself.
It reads 11:58
